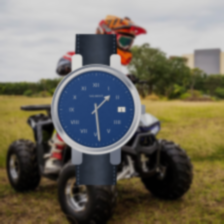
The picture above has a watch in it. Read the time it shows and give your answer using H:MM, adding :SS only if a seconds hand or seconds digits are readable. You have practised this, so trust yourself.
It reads 1:29
